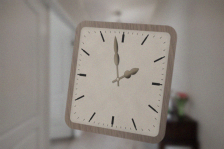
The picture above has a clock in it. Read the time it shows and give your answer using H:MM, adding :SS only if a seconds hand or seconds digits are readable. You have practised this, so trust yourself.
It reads 1:58
